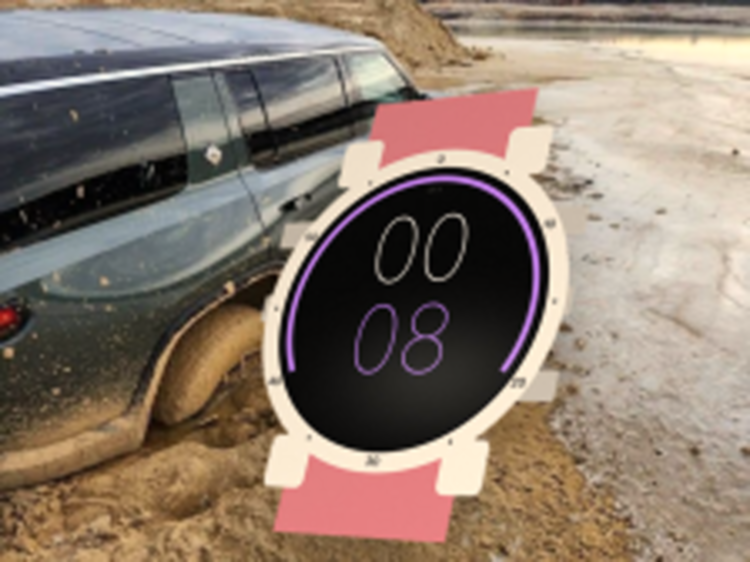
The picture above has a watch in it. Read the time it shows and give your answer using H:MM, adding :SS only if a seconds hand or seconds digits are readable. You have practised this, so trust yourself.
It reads 0:08
